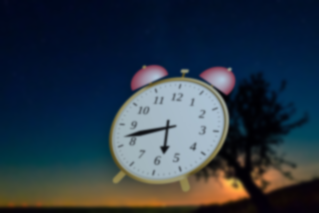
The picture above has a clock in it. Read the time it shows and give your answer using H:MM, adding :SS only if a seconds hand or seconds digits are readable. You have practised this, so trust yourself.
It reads 5:42
